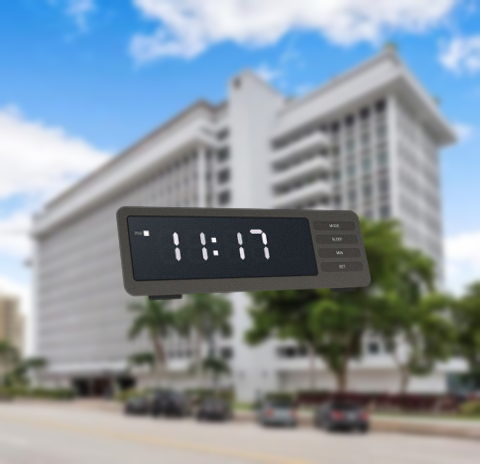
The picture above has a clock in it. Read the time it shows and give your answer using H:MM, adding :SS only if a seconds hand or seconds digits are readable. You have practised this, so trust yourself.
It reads 11:17
